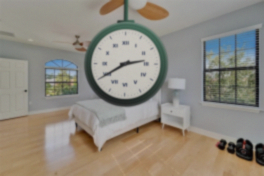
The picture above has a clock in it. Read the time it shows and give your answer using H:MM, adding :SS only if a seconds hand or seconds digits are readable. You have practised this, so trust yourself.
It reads 2:40
